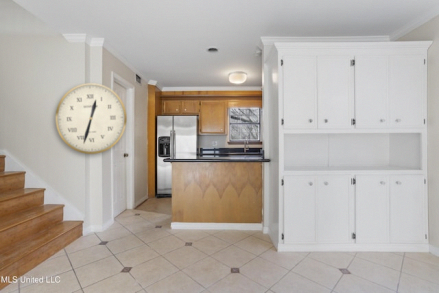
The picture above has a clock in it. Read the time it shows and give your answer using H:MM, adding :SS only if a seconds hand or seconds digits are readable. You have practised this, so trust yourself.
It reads 12:33
